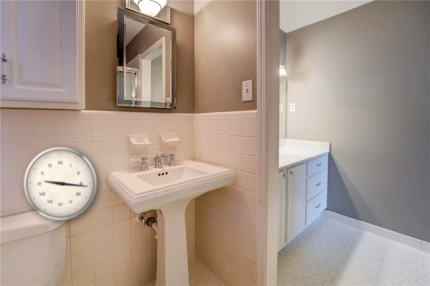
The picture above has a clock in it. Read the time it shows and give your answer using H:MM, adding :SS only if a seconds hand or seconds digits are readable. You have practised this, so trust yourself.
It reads 9:16
